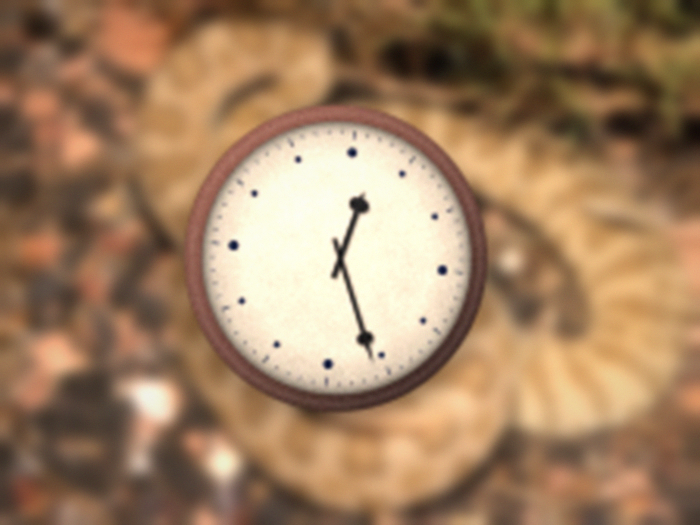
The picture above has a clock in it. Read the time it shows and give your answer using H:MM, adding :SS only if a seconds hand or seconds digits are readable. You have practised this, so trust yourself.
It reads 12:26
